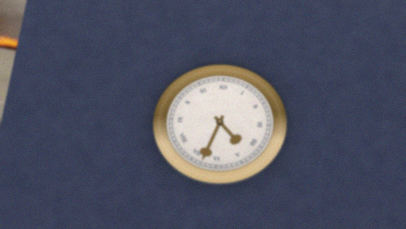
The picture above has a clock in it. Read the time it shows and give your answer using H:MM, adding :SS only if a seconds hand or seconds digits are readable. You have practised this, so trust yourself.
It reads 4:33
